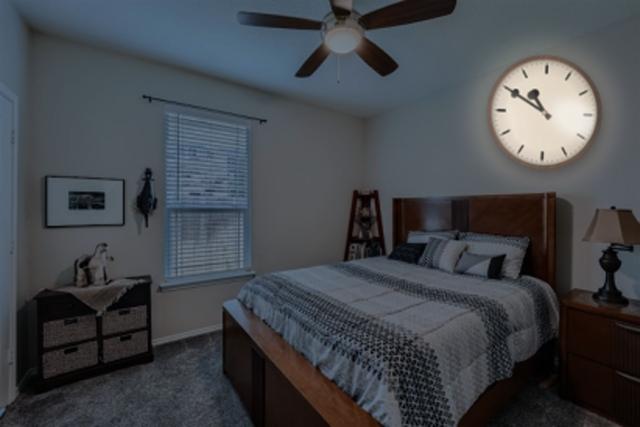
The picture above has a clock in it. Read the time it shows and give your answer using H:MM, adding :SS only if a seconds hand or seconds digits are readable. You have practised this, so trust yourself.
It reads 10:50
